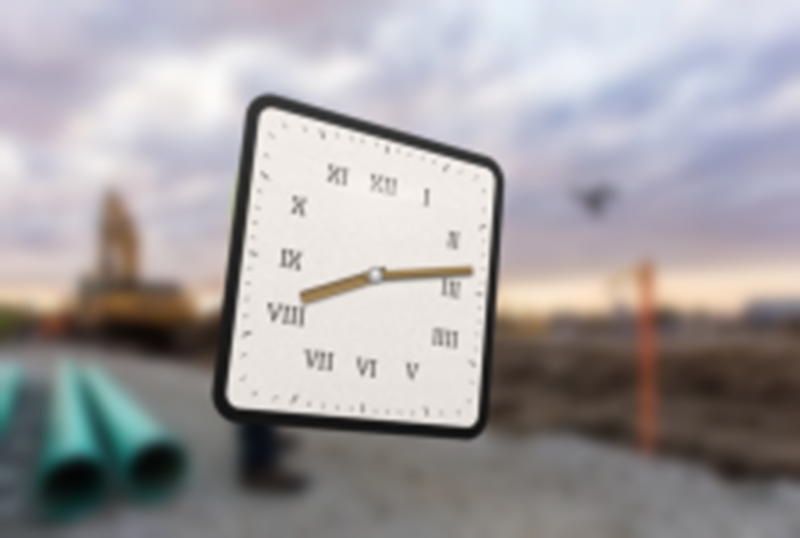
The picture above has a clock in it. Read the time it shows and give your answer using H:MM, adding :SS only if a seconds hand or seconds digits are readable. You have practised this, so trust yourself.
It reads 8:13
